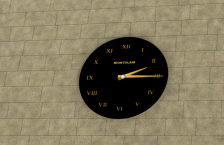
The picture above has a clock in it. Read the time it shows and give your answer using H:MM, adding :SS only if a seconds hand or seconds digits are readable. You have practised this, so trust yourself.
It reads 2:15
